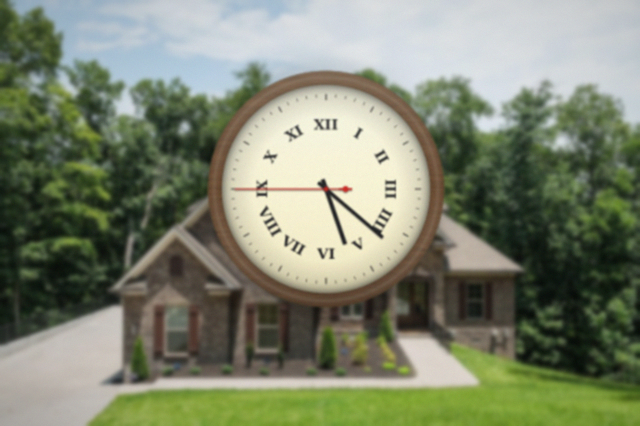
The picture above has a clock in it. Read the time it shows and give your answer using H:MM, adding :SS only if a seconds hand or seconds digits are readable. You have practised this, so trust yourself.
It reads 5:21:45
